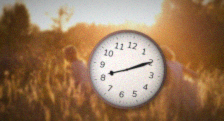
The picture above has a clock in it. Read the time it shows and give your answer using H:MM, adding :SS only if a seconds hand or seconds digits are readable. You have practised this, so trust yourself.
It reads 8:10
